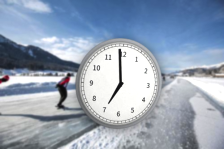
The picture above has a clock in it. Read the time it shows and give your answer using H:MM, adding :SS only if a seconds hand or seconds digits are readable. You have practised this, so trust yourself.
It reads 6:59
